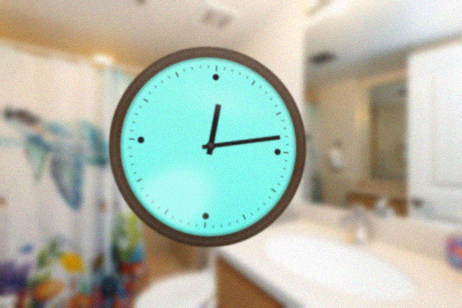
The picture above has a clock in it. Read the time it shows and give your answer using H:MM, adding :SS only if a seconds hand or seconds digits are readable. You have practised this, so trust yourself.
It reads 12:13
